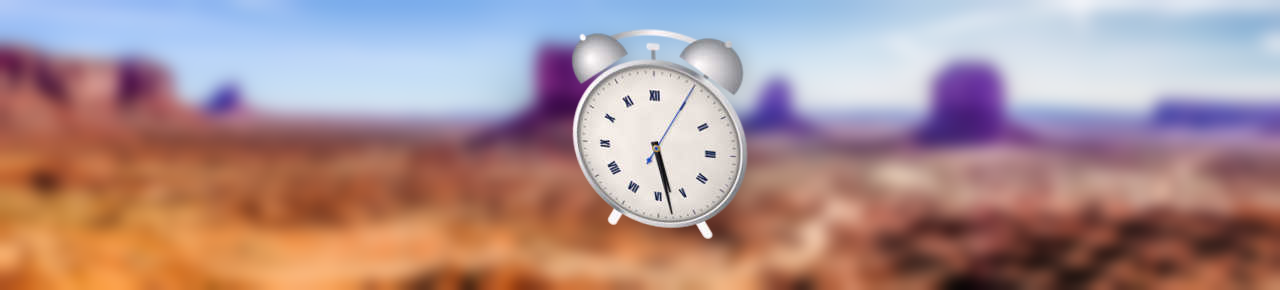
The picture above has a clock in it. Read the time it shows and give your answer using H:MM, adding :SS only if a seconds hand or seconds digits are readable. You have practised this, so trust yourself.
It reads 5:28:05
